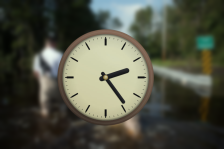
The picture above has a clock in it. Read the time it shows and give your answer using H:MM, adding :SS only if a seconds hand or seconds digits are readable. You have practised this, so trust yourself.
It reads 2:24
